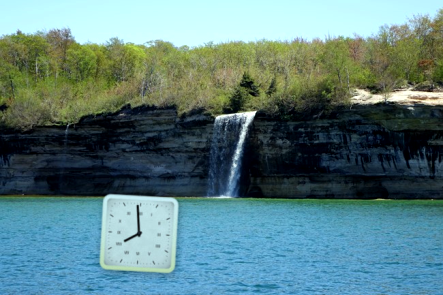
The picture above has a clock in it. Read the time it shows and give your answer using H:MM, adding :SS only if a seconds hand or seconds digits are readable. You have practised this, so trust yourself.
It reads 7:59
